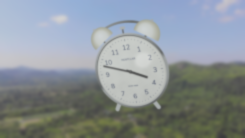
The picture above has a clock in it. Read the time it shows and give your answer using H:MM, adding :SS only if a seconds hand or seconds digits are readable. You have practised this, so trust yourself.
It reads 3:48
